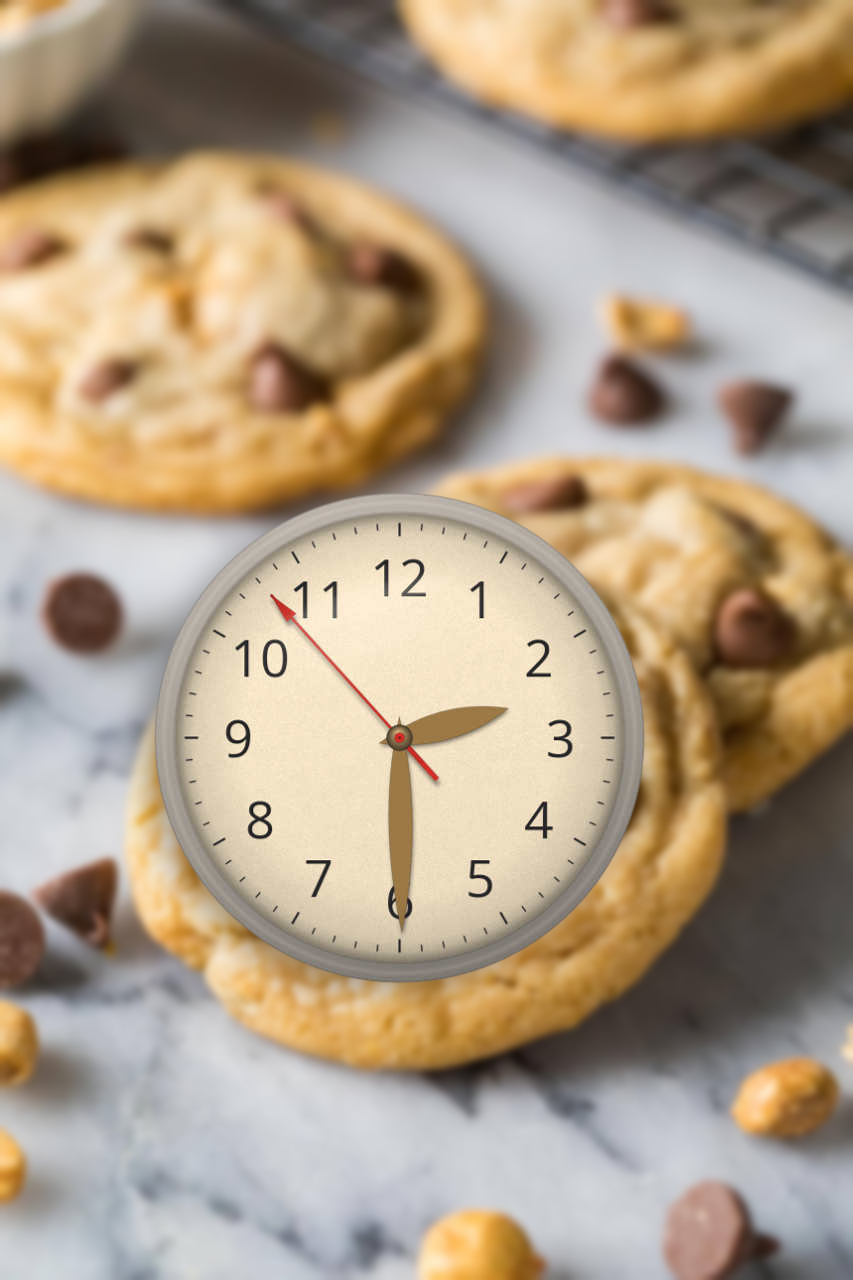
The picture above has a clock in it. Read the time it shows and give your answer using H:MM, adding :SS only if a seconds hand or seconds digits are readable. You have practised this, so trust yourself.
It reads 2:29:53
